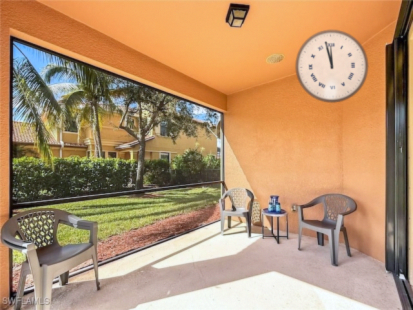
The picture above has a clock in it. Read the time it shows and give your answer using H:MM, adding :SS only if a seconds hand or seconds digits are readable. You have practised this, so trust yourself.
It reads 11:58
